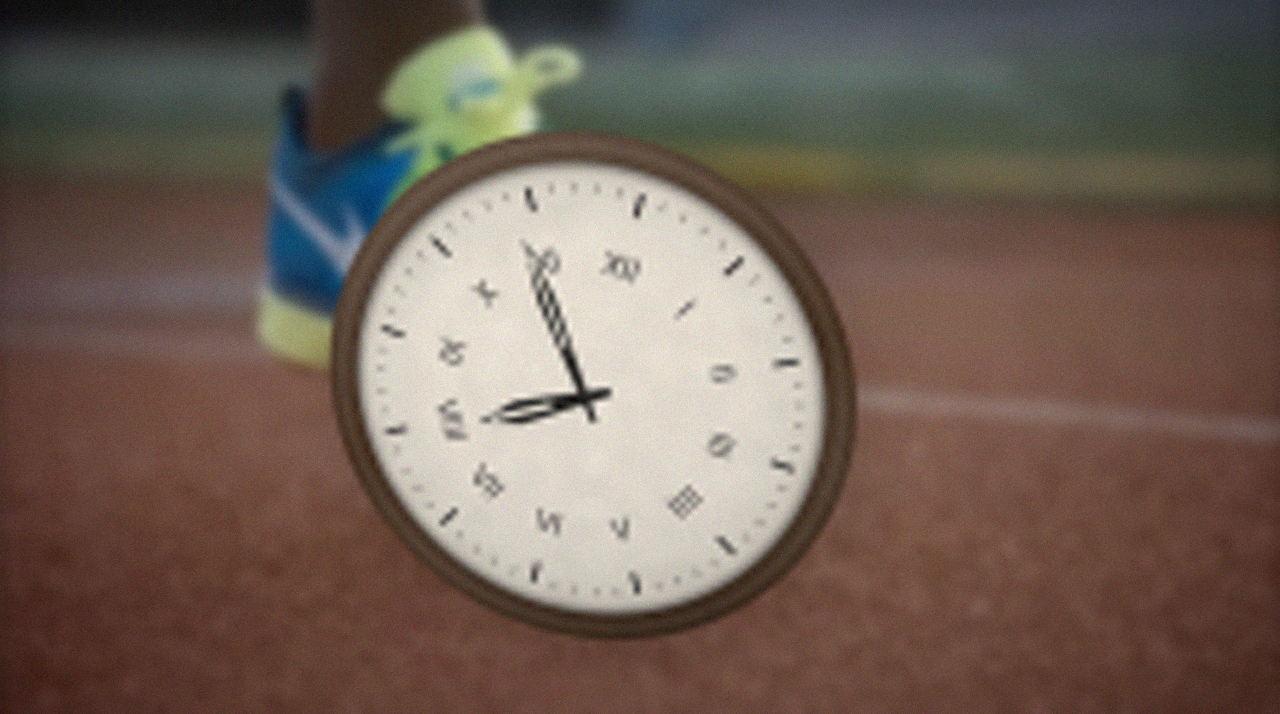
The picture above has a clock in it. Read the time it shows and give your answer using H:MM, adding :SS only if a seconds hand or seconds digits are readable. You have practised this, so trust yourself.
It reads 7:54
